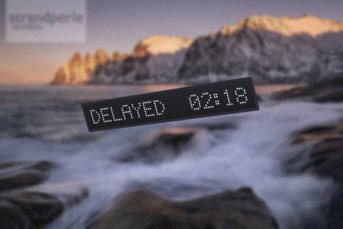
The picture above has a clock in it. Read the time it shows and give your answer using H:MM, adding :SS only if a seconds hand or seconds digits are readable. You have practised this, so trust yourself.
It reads 2:18
